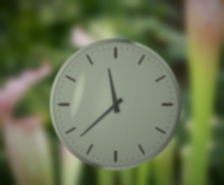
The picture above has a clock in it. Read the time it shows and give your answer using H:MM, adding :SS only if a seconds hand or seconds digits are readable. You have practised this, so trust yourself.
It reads 11:38
